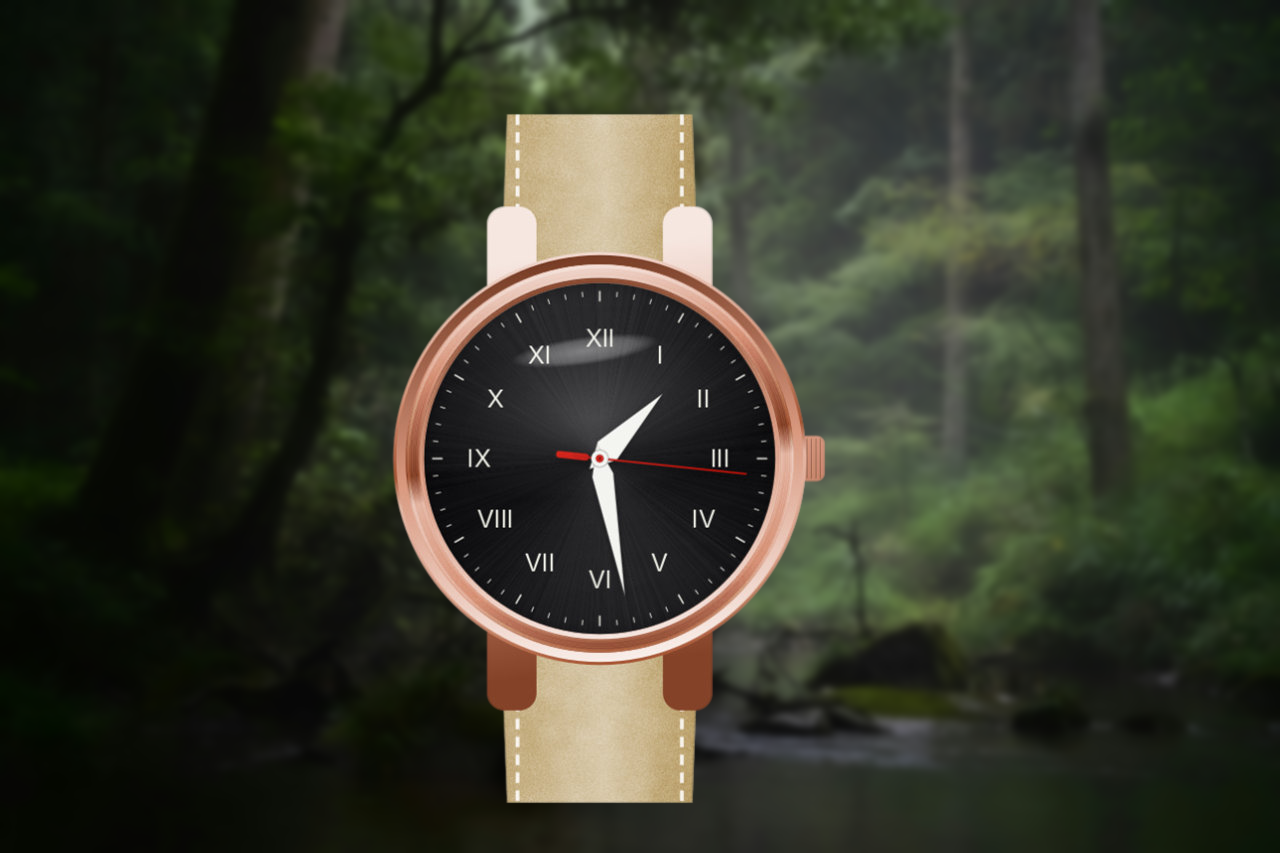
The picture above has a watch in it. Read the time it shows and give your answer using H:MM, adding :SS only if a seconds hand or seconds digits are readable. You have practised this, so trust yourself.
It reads 1:28:16
